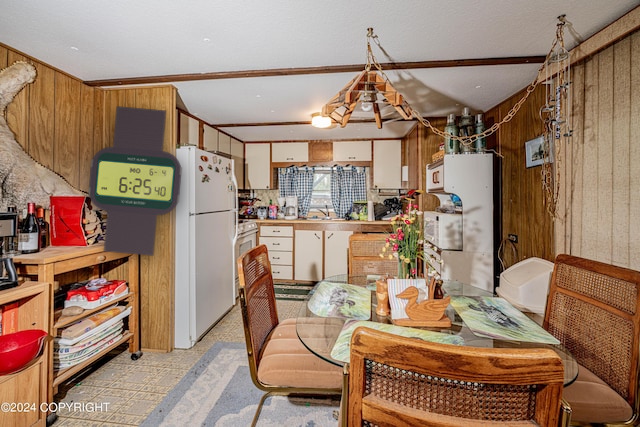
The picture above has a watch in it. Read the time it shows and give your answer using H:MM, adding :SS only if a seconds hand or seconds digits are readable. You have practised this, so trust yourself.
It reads 6:25:40
